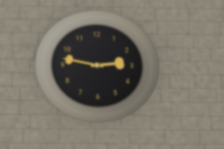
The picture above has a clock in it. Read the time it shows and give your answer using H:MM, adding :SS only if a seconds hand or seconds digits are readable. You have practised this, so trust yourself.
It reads 2:47
